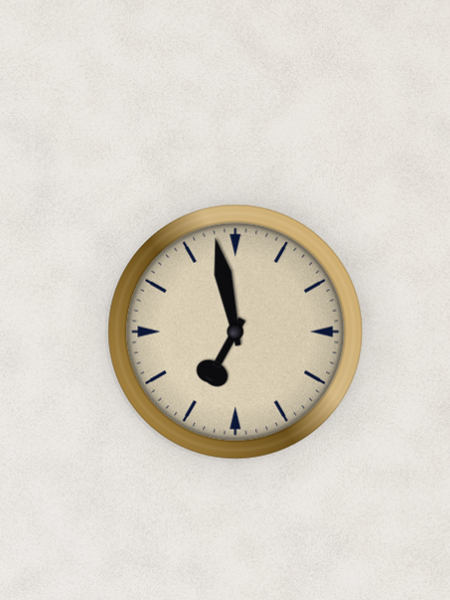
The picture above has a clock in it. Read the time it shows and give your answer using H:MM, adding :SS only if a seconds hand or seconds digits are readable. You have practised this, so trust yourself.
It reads 6:58
